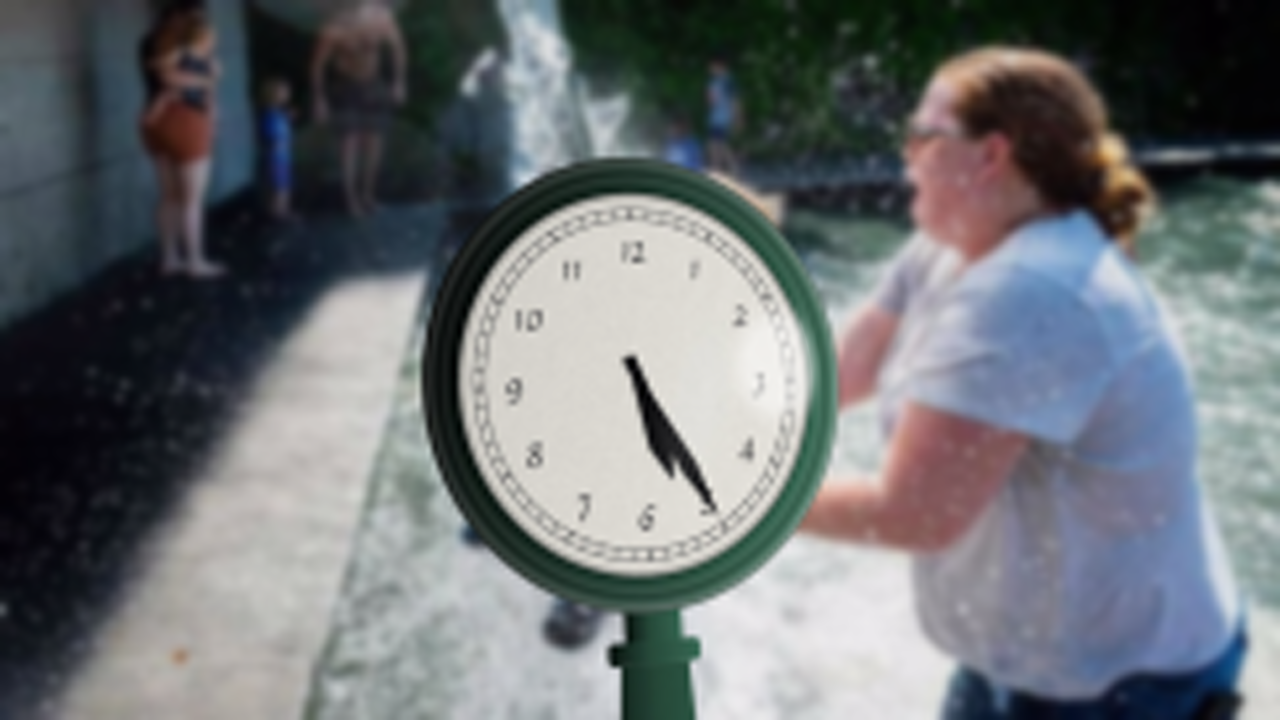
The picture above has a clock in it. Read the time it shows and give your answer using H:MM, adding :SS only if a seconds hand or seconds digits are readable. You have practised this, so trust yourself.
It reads 5:25
